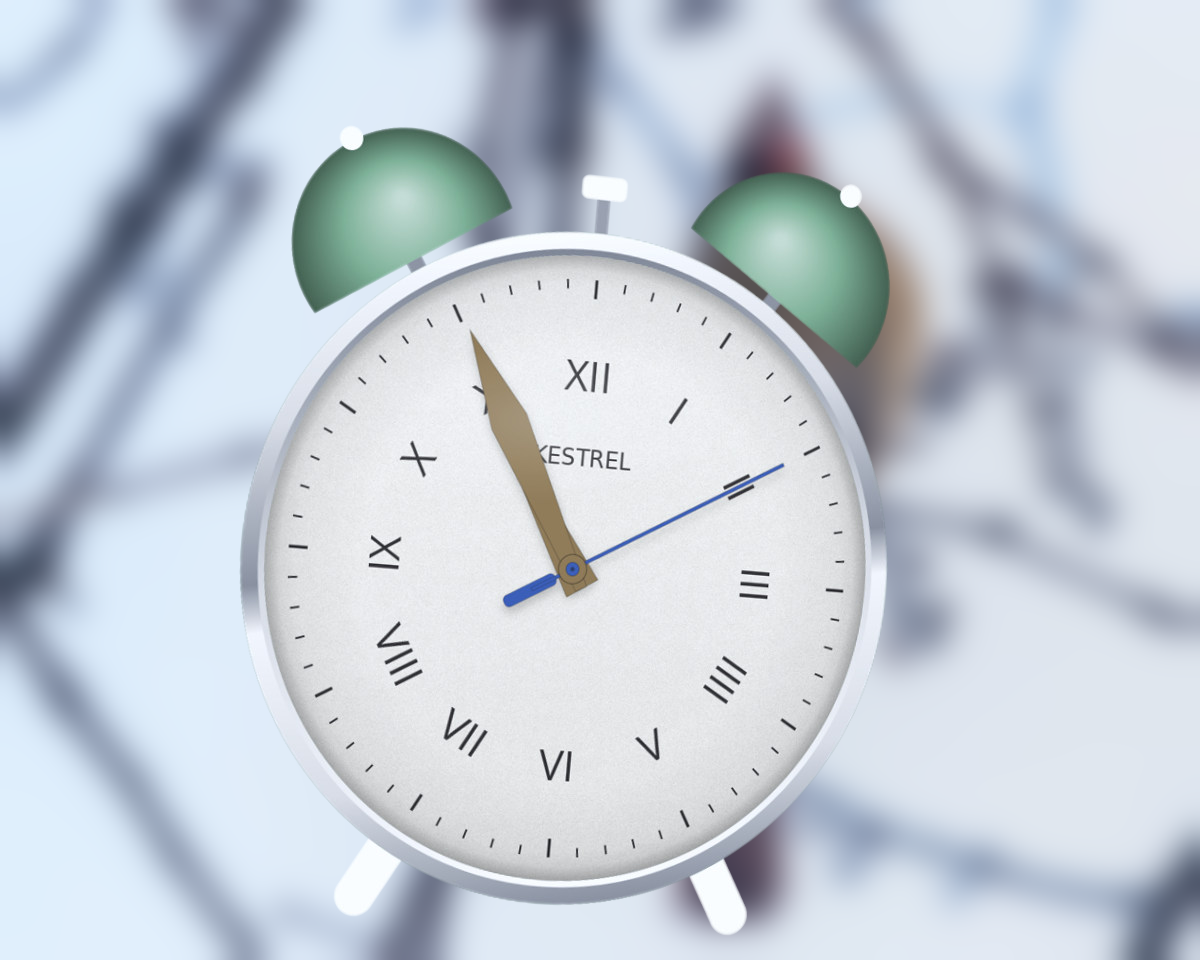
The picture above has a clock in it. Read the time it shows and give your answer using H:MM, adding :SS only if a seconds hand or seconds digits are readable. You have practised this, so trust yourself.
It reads 10:55:10
